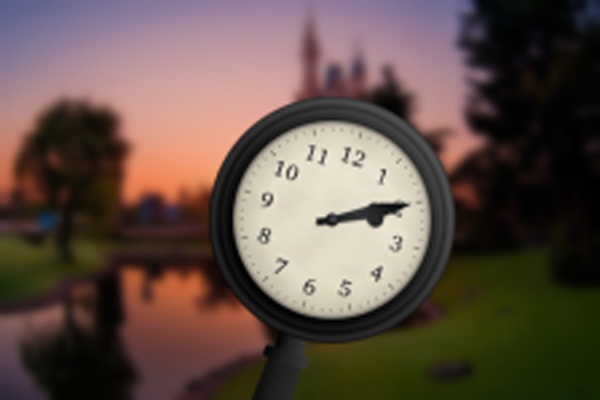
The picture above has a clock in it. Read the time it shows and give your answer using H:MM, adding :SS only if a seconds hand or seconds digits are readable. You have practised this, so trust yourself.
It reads 2:10
